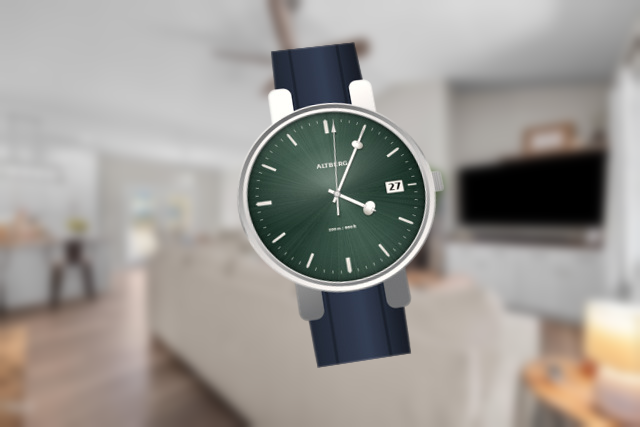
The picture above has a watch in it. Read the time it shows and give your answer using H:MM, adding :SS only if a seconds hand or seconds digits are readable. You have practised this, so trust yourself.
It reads 4:05:01
